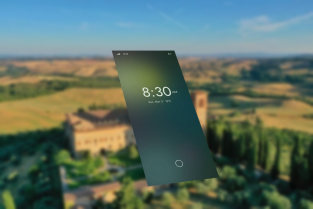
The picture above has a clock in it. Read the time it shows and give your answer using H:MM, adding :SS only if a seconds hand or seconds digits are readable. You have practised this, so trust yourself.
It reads 8:30
